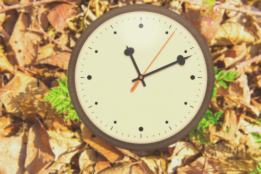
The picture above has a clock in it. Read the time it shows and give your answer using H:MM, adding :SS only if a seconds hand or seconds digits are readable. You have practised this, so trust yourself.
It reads 11:11:06
